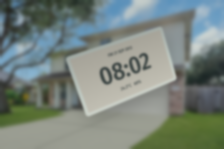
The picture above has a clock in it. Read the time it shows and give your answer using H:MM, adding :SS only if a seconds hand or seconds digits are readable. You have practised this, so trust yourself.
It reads 8:02
